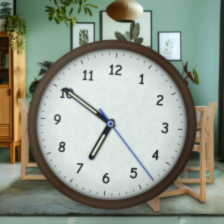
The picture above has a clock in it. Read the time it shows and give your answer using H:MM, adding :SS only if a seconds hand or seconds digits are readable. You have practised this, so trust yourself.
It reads 6:50:23
